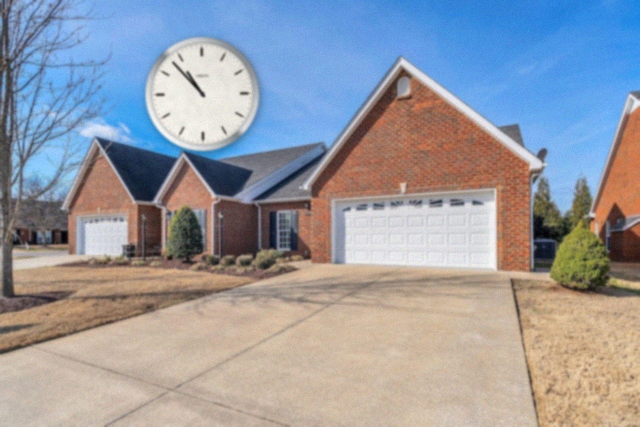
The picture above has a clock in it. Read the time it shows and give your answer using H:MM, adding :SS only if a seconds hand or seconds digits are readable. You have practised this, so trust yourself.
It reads 10:53
